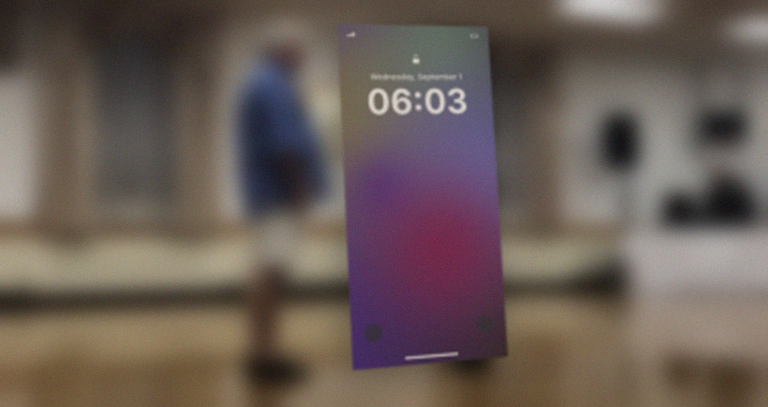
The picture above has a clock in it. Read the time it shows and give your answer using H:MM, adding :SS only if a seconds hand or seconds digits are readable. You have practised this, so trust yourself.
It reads 6:03
